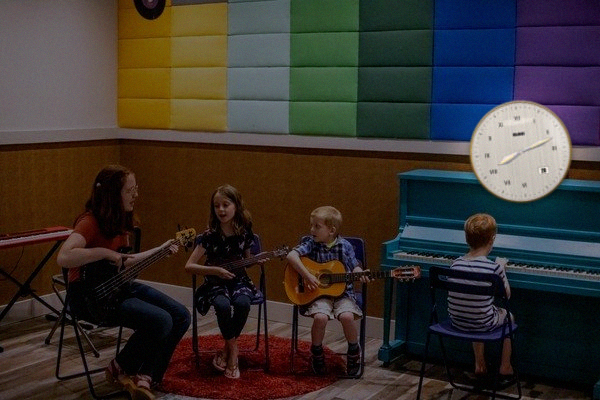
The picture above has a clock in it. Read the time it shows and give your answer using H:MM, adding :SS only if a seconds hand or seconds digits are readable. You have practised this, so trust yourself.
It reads 8:12
